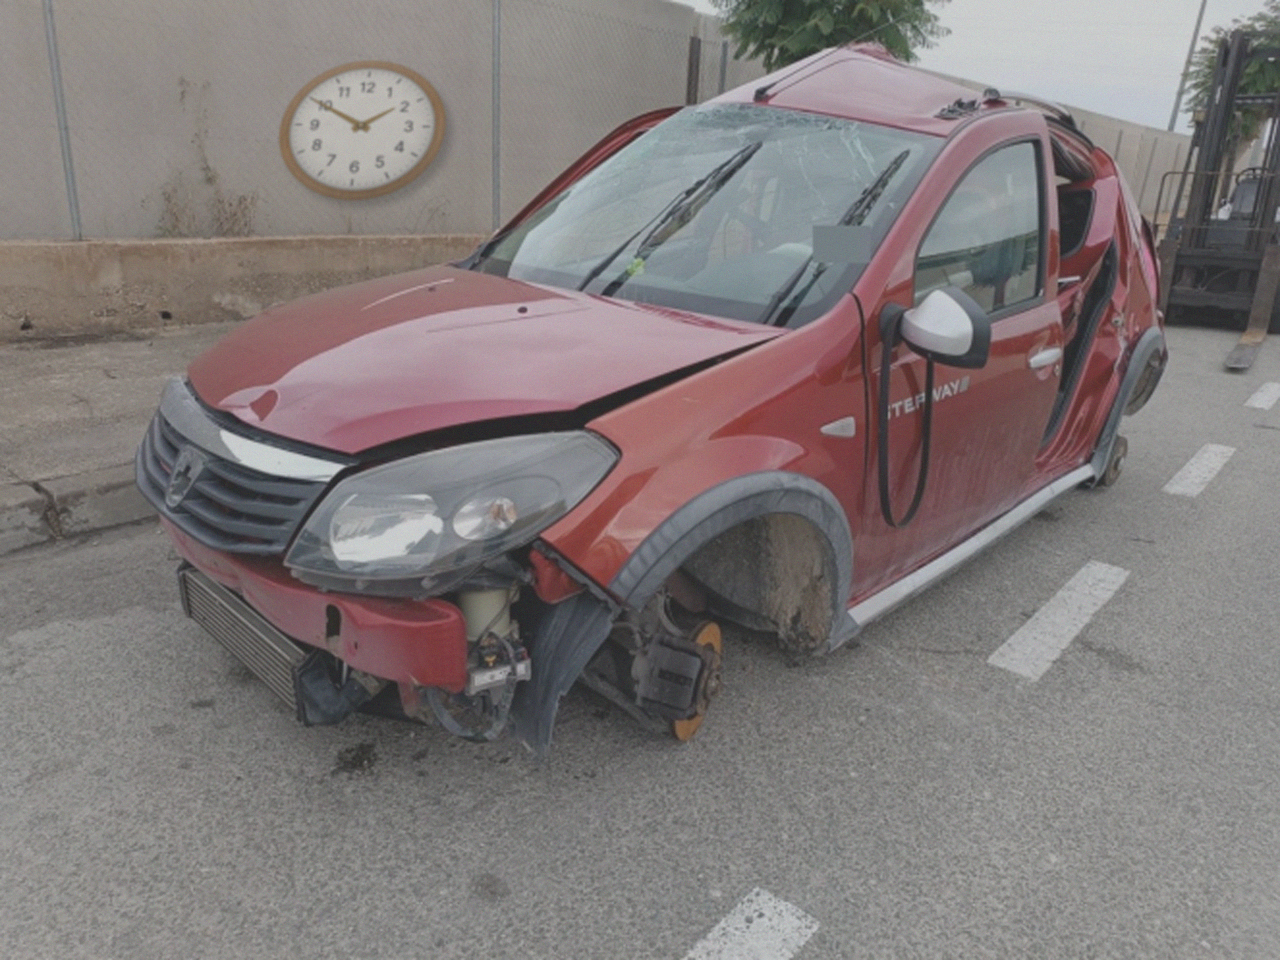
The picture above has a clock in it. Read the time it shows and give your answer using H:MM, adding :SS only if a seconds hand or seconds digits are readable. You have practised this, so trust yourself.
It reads 1:50
